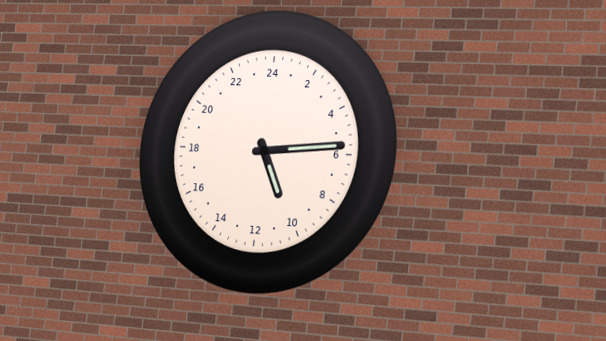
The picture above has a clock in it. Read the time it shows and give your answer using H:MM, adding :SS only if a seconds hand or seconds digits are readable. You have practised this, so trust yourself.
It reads 10:14
